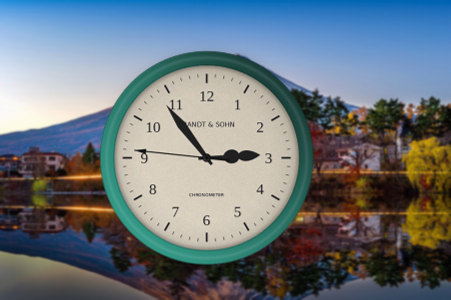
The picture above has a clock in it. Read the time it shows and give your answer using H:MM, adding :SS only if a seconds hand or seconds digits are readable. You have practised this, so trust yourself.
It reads 2:53:46
